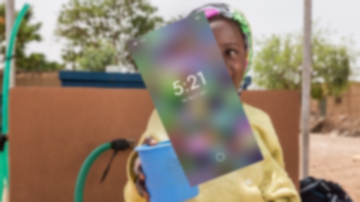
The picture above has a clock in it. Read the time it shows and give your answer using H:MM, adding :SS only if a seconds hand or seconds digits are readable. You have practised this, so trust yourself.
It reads 5:21
